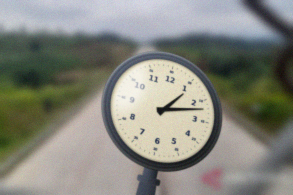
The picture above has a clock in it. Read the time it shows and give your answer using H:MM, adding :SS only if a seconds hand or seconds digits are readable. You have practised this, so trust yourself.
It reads 1:12
